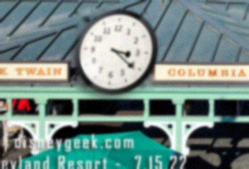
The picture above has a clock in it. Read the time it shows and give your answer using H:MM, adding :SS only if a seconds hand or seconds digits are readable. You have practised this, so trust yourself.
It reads 3:21
